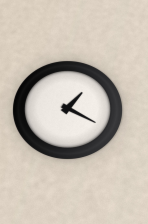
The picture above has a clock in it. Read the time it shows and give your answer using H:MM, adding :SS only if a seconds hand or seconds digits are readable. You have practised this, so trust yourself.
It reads 1:20
